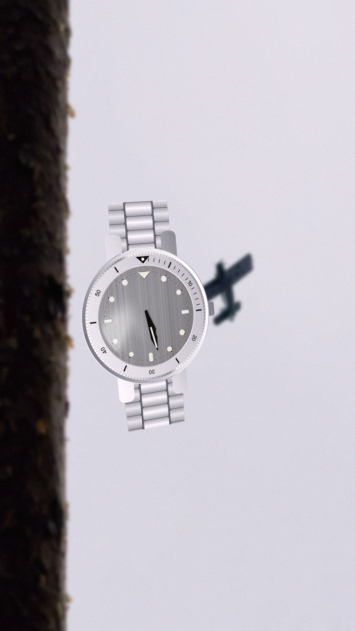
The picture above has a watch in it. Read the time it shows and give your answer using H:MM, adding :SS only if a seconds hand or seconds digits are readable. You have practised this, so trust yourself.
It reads 5:28
